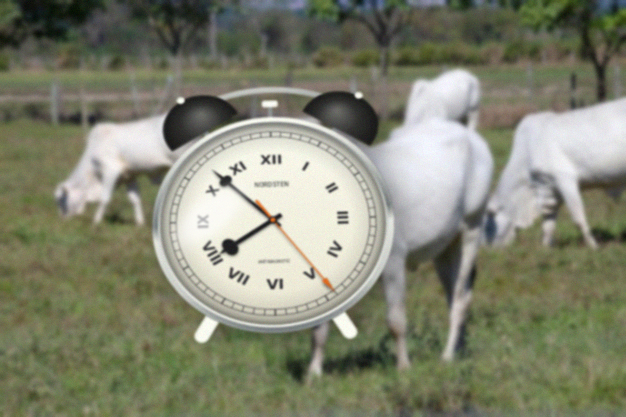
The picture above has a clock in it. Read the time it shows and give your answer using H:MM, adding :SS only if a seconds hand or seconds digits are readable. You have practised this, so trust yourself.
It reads 7:52:24
